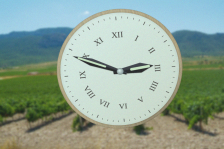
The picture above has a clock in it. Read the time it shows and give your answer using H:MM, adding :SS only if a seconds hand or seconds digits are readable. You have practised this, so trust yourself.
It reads 2:49
